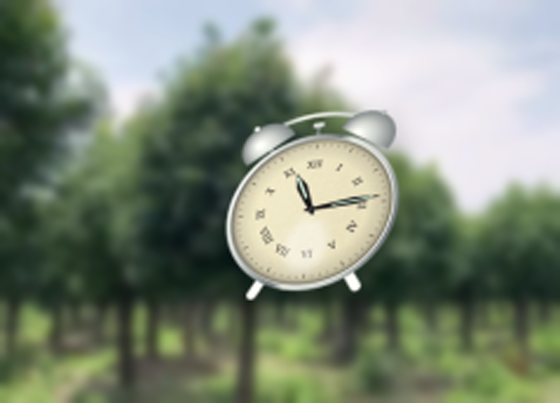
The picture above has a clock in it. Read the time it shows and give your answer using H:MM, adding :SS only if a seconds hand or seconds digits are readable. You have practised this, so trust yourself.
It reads 11:14
